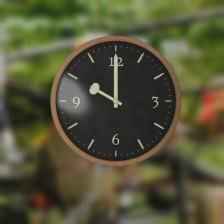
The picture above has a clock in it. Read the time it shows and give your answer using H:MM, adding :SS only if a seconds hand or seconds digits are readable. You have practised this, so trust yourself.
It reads 10:00
